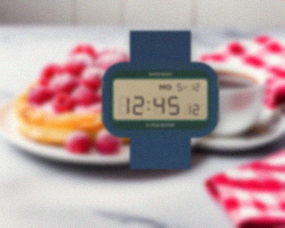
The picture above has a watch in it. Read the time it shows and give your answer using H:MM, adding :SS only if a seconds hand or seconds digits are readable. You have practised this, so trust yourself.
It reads 12:45
